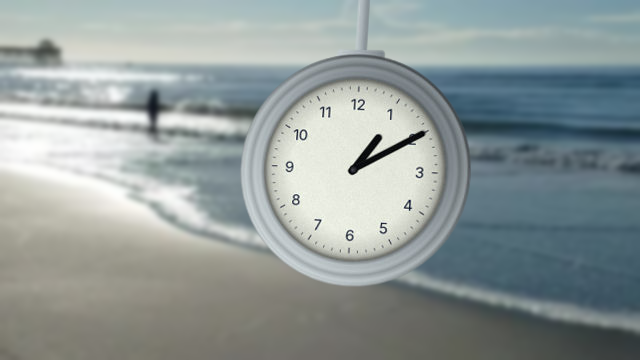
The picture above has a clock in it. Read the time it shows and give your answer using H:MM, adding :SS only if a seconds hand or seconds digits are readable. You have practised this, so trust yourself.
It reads 1:10
